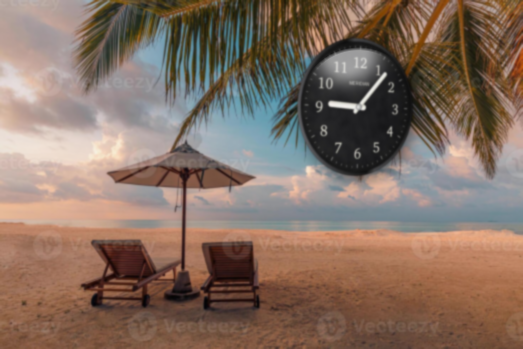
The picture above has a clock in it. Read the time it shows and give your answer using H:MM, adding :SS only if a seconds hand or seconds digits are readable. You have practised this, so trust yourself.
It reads 9:07
